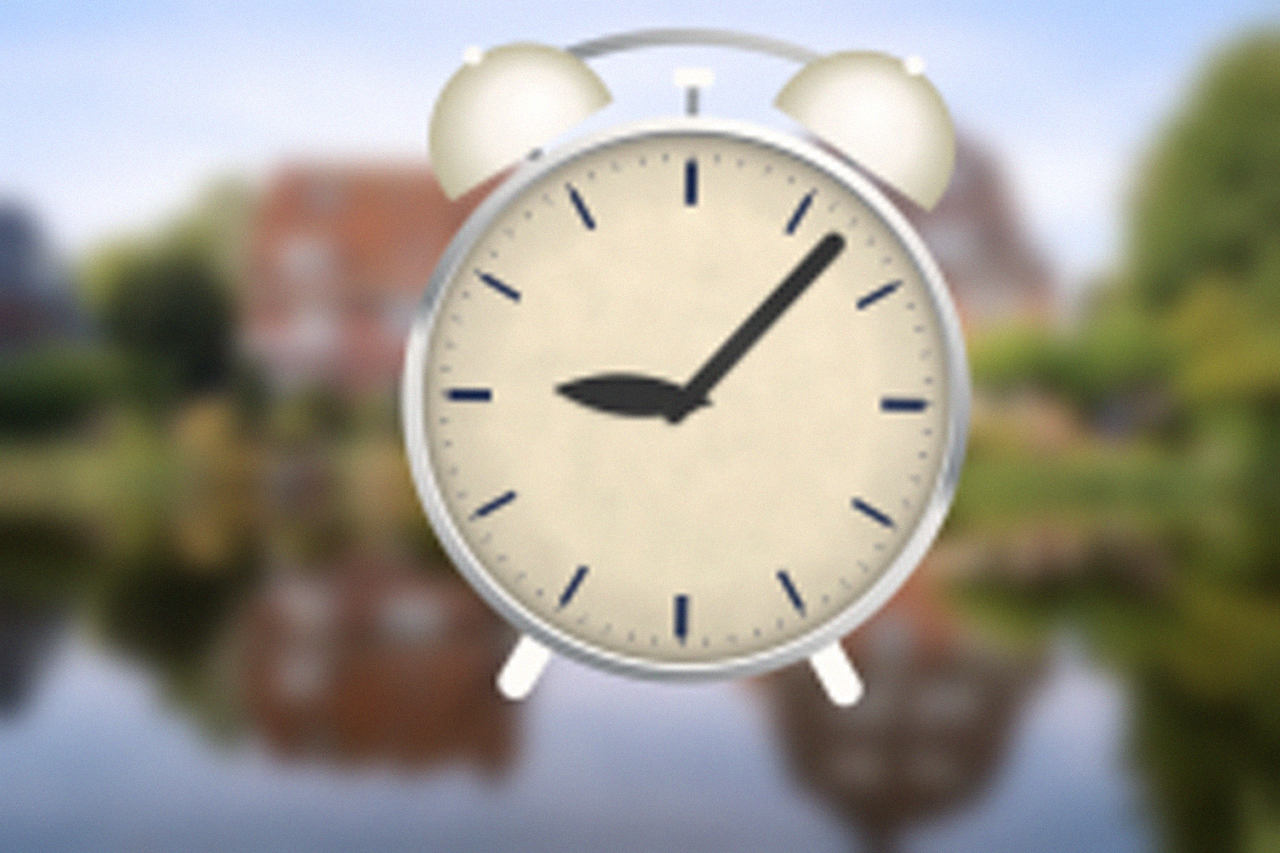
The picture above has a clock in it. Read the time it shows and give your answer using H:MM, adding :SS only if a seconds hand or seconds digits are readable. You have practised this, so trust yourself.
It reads 9:07
